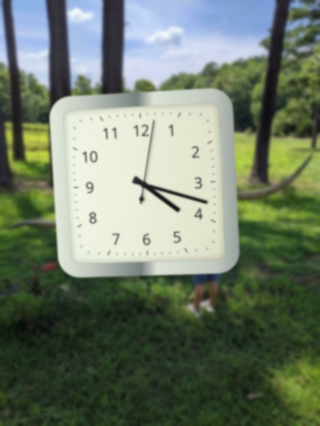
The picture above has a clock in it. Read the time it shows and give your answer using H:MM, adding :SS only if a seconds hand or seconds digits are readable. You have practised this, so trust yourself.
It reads 4:18:02
